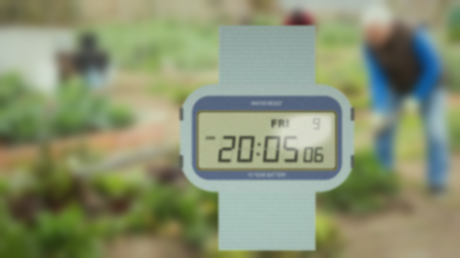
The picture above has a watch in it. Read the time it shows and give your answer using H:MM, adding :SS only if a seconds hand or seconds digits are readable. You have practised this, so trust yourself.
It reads 20:05:06
